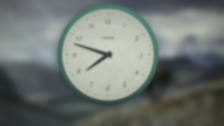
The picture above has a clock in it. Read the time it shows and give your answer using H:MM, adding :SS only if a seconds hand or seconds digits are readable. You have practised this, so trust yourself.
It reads 7:48
